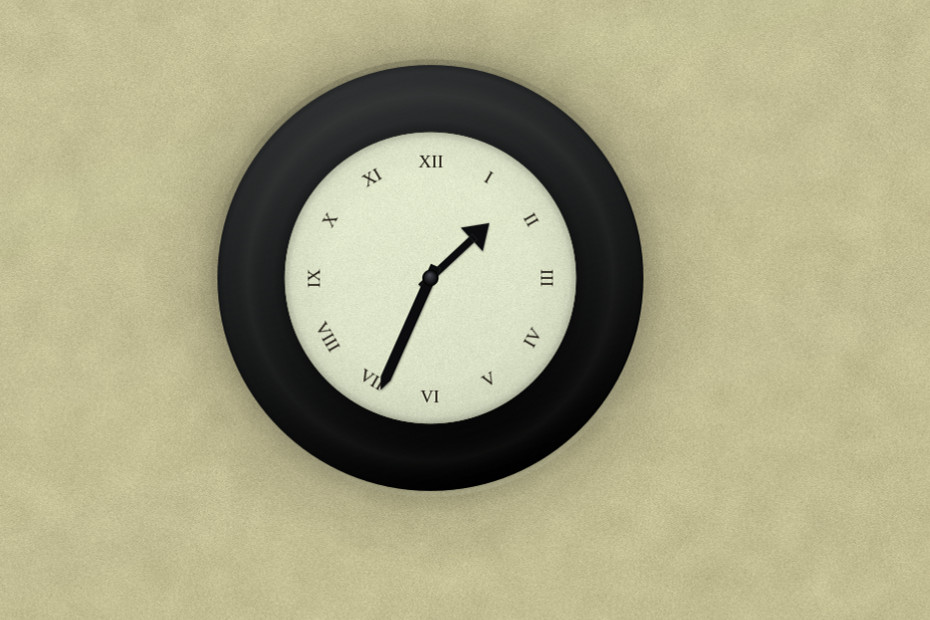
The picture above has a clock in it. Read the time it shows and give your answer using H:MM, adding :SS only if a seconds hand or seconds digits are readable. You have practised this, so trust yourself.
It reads 1:34
